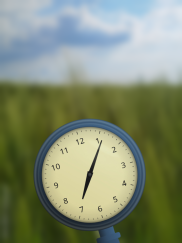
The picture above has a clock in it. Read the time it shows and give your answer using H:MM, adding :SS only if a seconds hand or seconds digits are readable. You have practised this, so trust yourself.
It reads 7:06
